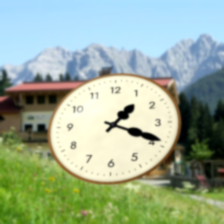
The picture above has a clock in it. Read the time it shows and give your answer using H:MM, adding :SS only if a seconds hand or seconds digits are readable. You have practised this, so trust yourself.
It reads 1:19
